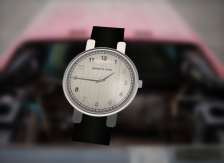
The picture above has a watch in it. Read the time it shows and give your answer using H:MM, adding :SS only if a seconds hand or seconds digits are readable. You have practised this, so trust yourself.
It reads 1:45
